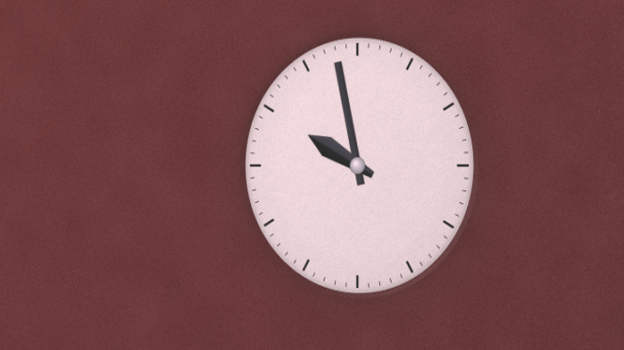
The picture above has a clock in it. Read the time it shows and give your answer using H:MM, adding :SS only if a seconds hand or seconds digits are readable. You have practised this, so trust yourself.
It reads 9:58
